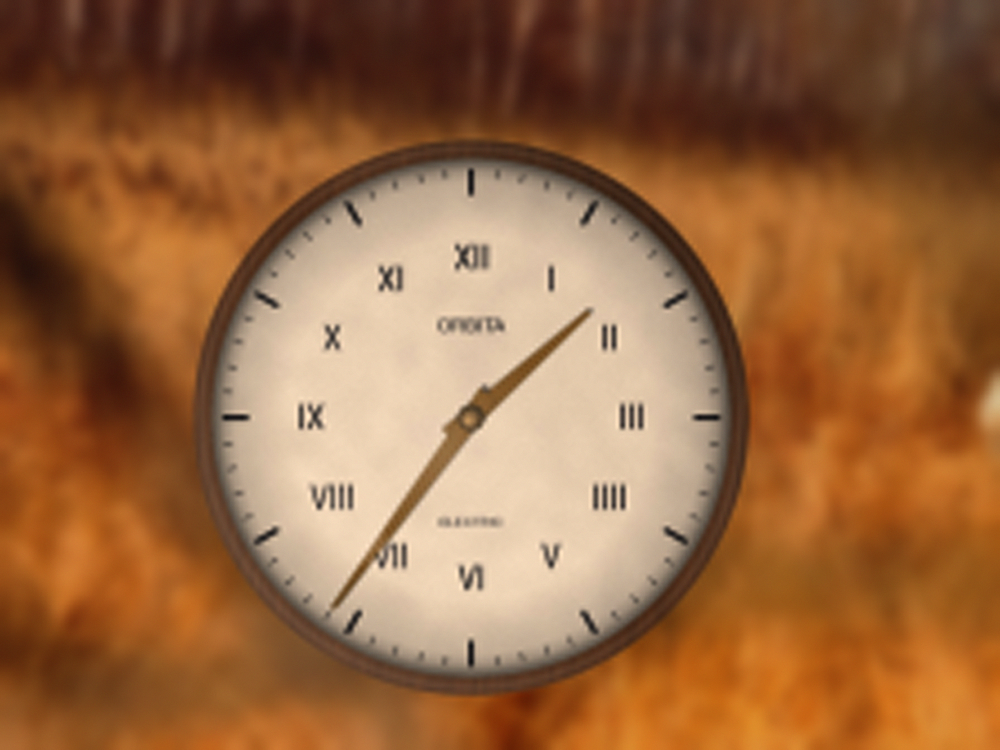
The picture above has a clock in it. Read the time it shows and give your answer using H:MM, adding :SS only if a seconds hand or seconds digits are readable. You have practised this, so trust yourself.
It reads 1:36
